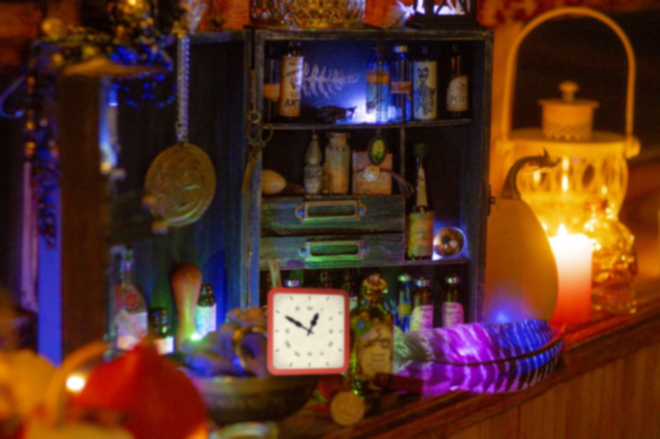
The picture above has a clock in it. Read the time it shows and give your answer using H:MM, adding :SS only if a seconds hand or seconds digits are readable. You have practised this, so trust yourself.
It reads 12:50
